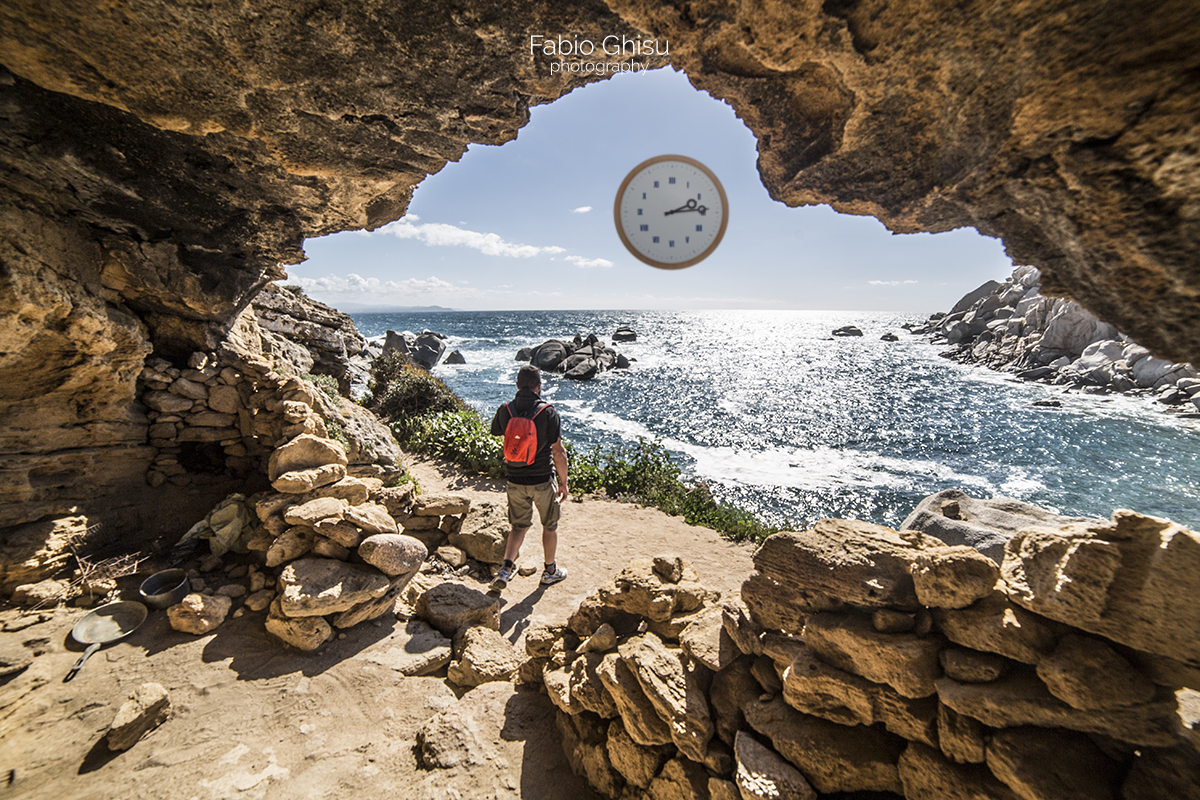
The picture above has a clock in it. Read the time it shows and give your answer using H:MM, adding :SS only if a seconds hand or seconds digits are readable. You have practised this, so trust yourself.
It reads 2:14
